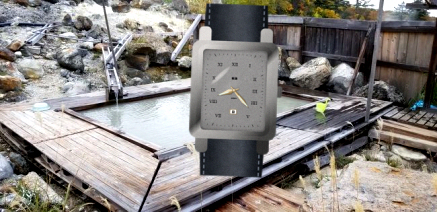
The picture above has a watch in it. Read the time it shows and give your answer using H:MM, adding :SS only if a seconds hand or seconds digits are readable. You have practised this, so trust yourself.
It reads 8:23
